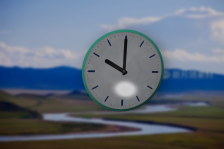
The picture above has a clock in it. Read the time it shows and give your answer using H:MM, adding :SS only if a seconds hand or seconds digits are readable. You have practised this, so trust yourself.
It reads 10:00
